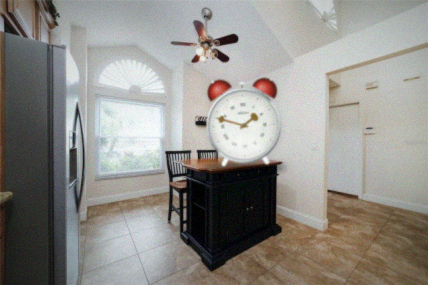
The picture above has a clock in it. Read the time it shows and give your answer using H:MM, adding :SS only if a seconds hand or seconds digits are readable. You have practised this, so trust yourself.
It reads 1:48
